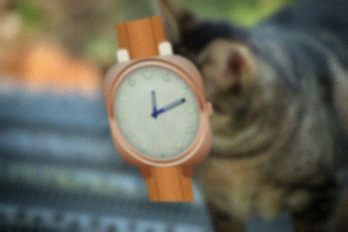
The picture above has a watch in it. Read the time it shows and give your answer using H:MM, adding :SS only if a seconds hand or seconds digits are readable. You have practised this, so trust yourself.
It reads 12:12
